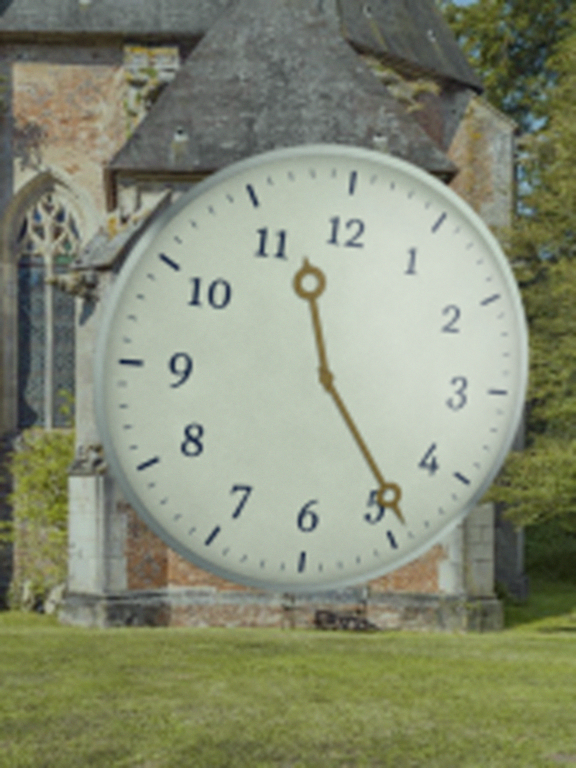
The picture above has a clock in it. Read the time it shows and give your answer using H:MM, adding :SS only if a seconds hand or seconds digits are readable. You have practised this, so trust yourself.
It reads 11:24
